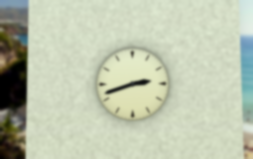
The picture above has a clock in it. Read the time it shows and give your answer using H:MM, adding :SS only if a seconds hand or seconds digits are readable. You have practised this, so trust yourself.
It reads 2:42
